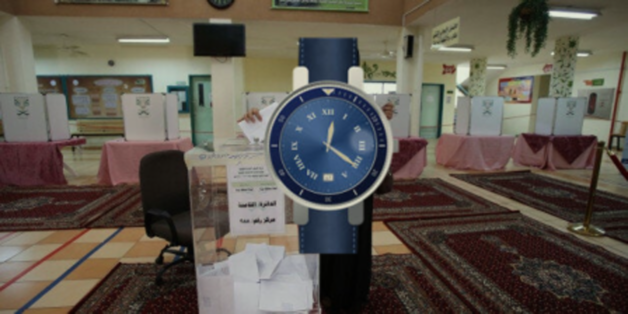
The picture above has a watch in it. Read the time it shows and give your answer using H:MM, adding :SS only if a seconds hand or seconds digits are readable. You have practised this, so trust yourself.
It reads 12:21
